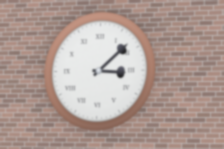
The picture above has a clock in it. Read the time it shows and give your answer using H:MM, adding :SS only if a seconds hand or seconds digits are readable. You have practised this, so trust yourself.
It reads 3:08
